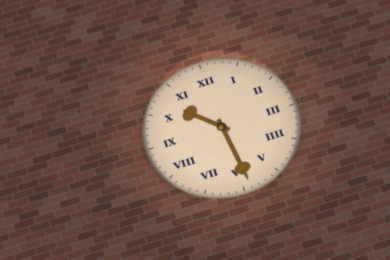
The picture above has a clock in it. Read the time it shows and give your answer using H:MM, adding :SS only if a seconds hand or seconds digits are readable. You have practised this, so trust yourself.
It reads 10:29
